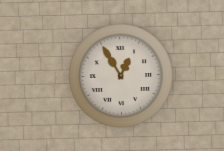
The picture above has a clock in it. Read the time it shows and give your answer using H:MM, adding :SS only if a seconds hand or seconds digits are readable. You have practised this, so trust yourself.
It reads 12:55
